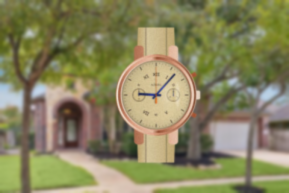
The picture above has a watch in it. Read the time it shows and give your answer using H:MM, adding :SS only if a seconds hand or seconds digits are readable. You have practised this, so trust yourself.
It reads 9:07
